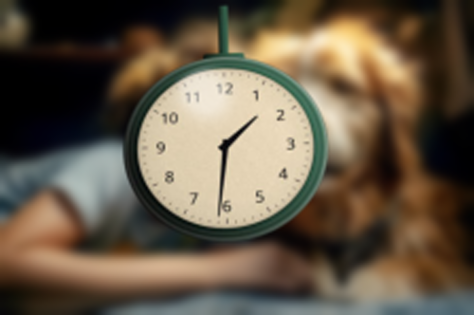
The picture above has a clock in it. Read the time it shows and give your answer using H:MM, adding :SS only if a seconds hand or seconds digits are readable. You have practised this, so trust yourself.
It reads 1:31
